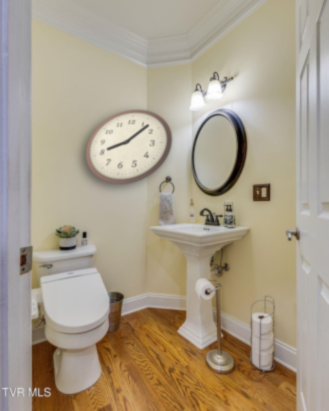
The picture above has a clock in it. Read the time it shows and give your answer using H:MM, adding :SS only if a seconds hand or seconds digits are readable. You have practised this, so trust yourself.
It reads 8:07
